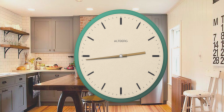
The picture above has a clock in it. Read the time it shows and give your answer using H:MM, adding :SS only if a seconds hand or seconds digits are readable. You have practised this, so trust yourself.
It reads 2:44
